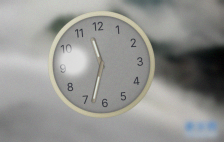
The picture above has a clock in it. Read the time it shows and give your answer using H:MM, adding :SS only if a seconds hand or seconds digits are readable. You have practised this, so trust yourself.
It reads 11:33
